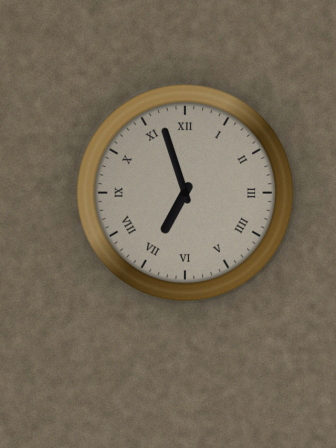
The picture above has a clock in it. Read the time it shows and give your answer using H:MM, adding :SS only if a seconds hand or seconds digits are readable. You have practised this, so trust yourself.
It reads 6:57
